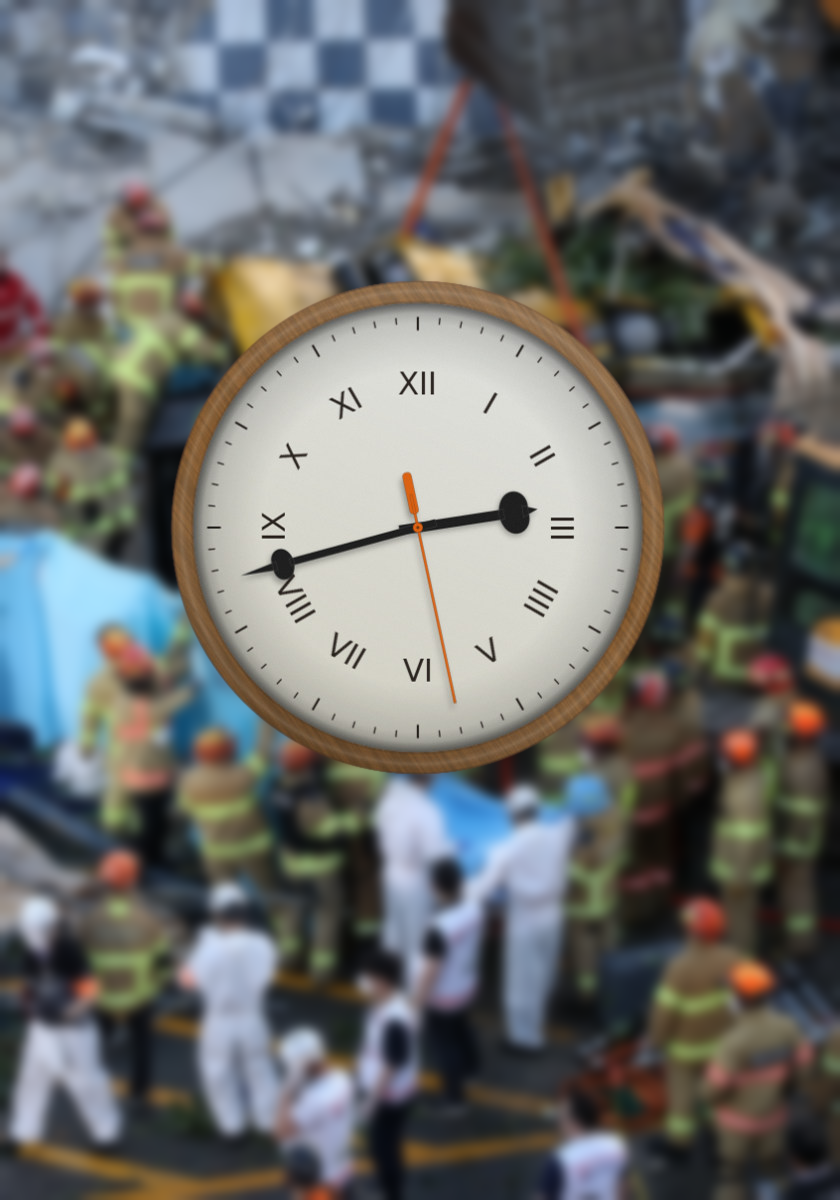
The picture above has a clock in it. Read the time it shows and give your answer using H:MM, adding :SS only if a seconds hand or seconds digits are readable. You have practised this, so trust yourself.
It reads 2:42:28
